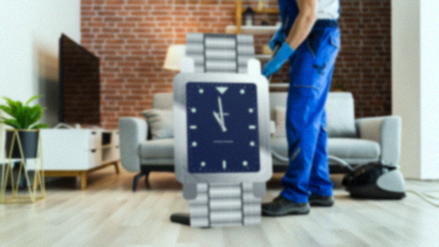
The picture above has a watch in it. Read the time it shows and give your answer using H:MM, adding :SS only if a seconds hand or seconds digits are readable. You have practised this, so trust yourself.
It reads 10:59
